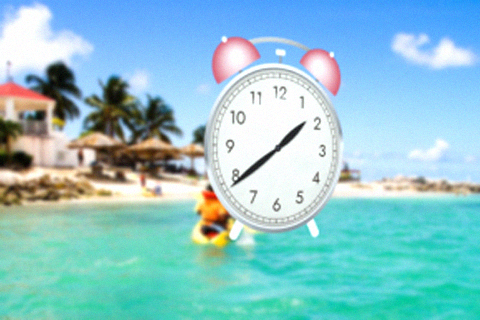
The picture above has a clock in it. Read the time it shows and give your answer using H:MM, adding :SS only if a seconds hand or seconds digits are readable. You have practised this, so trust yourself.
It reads 1:39
